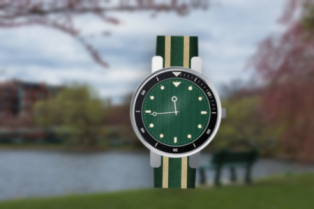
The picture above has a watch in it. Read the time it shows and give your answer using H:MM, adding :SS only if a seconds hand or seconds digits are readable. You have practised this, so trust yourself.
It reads 11:44
